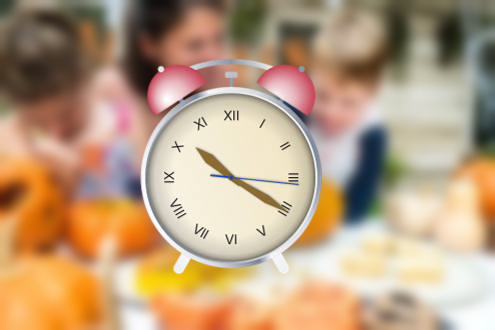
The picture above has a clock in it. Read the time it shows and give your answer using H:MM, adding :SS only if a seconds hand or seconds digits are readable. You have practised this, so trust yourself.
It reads 10:20:16
